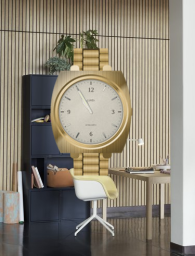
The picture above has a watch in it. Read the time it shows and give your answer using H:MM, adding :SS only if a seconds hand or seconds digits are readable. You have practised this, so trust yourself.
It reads 10:55
